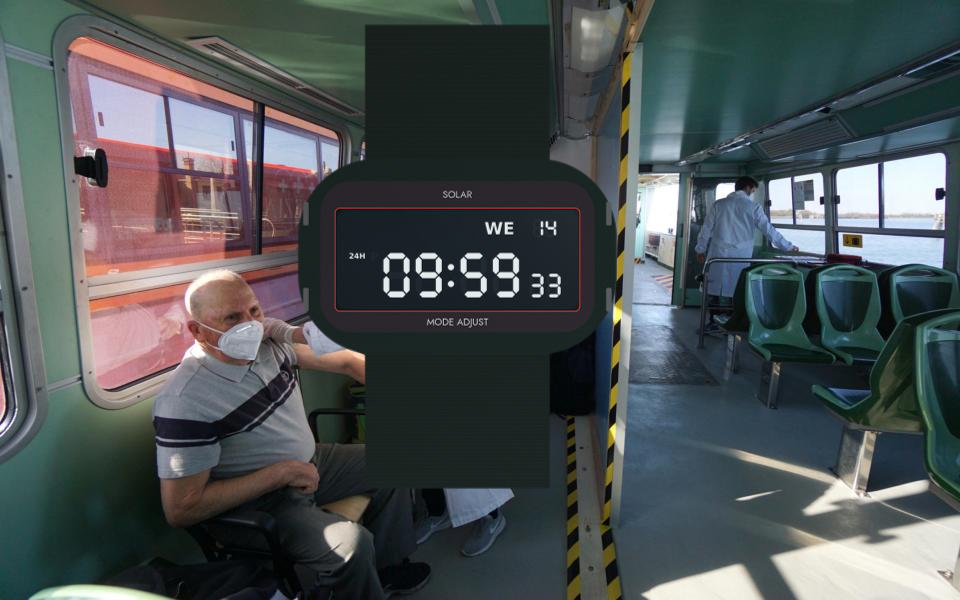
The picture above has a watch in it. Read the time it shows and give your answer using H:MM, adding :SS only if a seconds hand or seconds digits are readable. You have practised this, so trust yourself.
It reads 9:59:33
